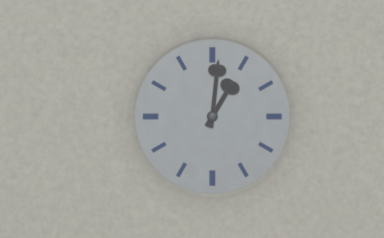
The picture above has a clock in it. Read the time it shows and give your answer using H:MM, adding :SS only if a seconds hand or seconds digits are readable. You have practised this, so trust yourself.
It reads 1:01
